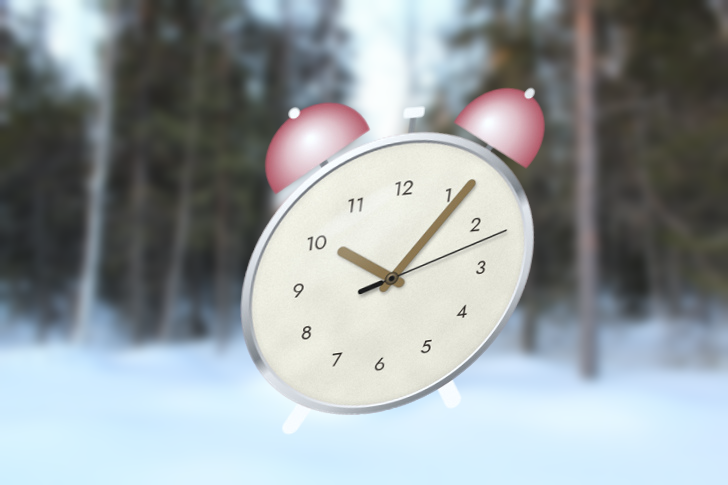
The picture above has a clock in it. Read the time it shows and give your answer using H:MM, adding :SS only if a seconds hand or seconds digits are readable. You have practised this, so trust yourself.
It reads 10:06:12
